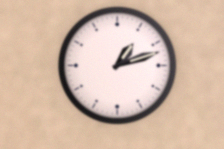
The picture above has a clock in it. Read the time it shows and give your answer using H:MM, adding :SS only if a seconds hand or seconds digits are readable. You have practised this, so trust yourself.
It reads 1:12
